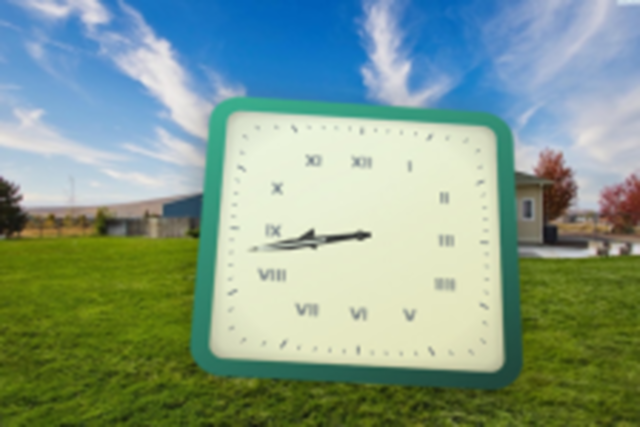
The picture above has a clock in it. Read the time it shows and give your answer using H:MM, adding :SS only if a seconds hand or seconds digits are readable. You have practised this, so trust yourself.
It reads 8:43
